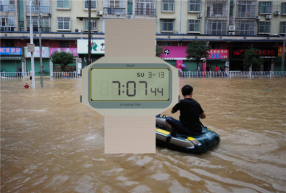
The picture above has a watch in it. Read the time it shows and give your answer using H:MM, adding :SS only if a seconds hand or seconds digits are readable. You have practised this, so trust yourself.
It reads 7:07:44
